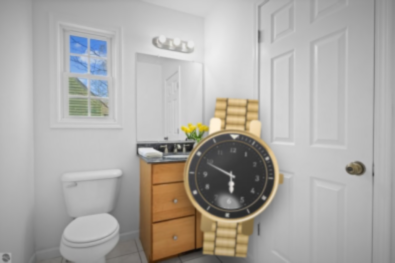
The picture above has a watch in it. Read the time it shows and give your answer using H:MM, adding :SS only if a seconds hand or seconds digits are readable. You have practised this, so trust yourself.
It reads 5:49
